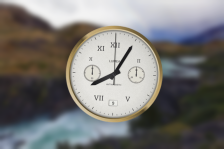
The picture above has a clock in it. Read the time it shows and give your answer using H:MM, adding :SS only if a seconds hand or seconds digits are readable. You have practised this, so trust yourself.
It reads 8:05
